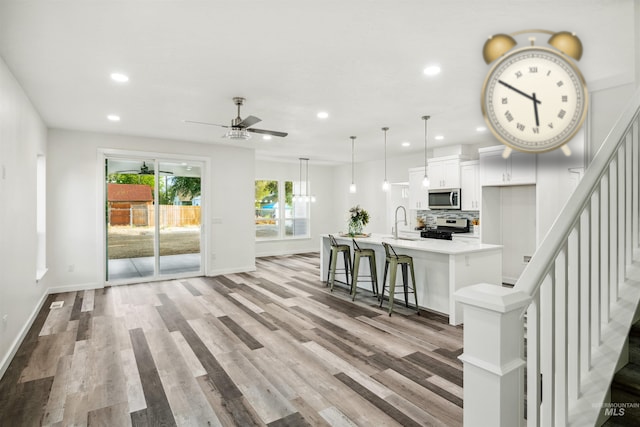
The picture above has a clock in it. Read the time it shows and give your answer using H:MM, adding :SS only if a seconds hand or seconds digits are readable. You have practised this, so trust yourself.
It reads 5:50
